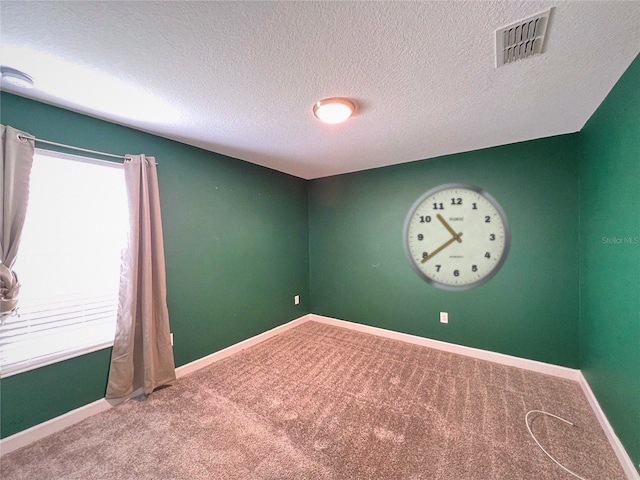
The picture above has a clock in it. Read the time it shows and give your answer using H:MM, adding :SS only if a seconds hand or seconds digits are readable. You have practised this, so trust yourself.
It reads 10:39
